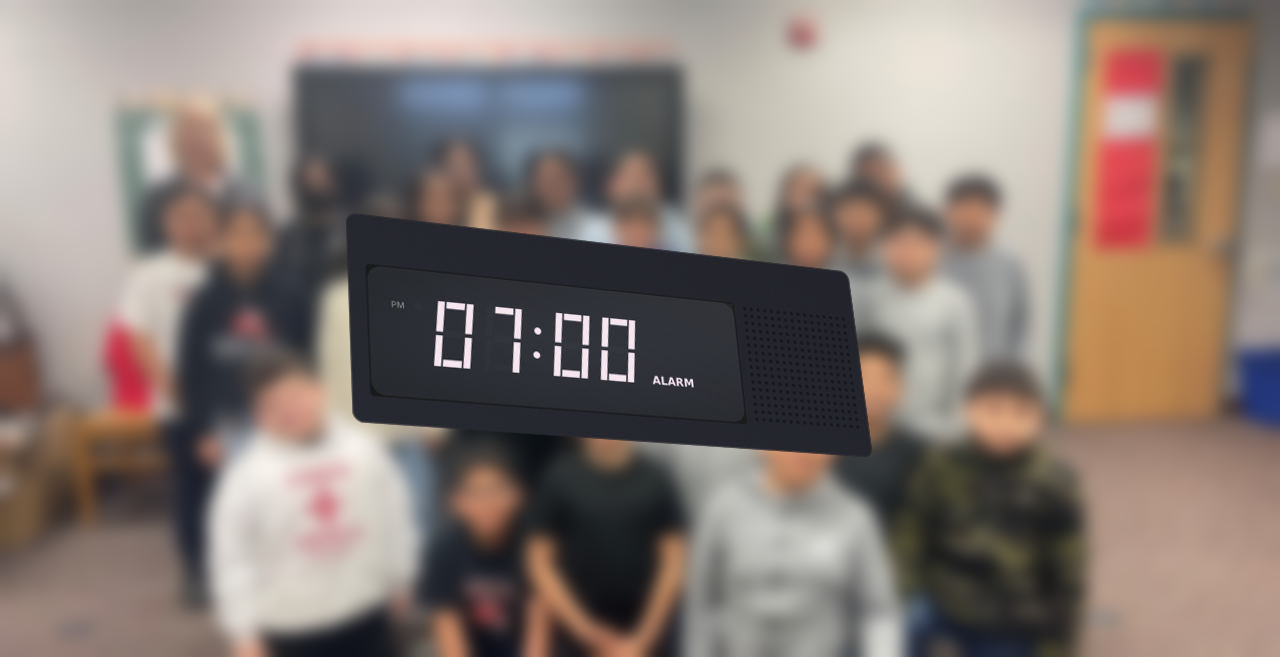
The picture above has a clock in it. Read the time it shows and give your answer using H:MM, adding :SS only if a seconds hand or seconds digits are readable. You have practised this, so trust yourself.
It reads 7:00
